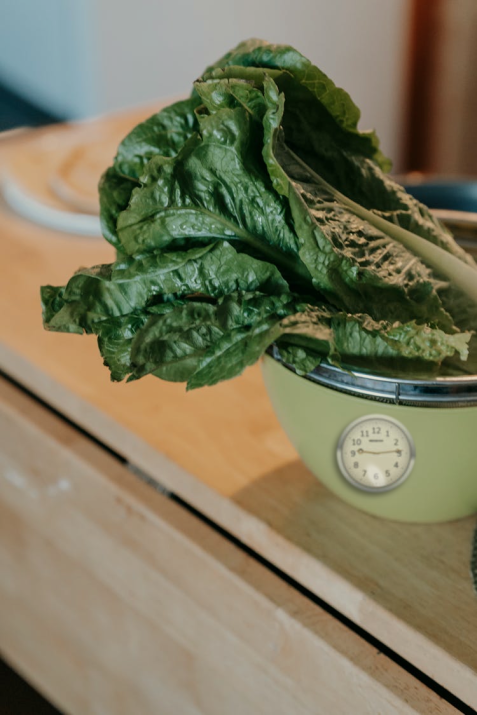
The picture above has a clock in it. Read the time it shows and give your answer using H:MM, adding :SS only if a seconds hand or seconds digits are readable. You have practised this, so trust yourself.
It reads 9:14
